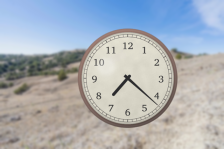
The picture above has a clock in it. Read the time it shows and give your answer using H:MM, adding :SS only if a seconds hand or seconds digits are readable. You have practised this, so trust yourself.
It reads 7:22
